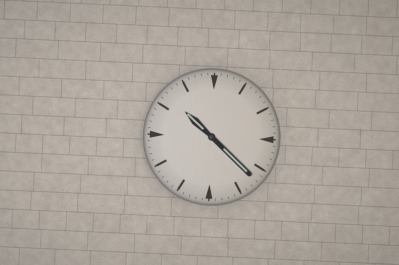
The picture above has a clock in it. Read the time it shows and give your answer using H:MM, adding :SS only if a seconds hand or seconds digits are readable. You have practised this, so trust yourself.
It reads 10:22
